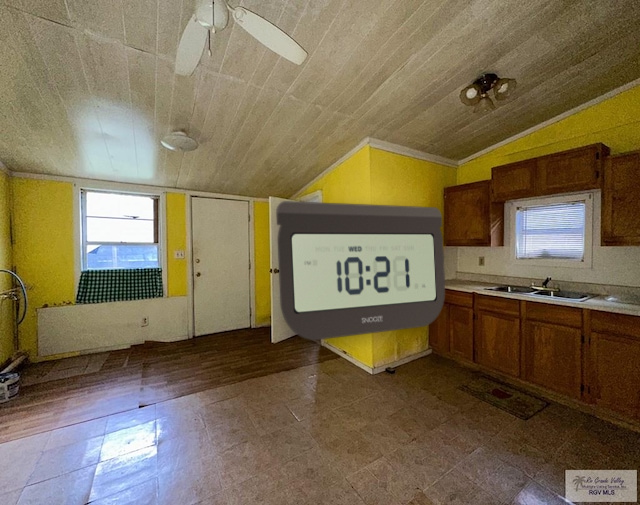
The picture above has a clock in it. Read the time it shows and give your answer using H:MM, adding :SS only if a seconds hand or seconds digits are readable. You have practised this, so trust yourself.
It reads 10:21
